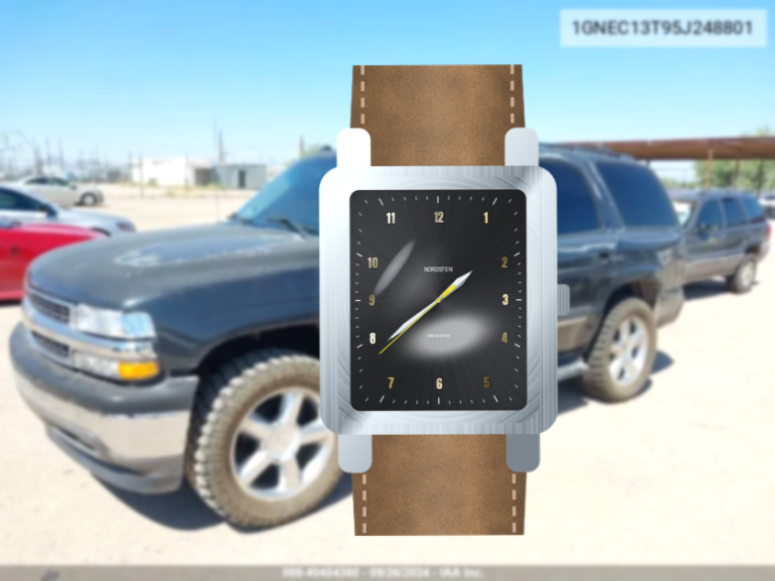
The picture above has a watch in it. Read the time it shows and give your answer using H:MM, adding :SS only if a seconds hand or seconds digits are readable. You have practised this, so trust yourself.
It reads 1:38:38
